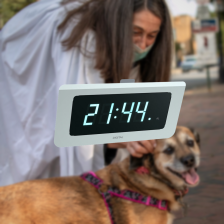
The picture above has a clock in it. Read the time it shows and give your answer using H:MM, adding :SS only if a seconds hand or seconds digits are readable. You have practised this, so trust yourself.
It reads 21:44
